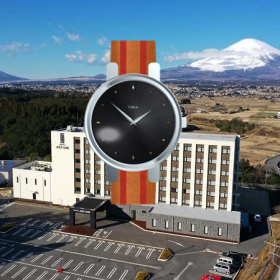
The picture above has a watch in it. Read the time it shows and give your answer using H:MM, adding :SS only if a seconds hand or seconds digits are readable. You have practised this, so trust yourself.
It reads 1:52
